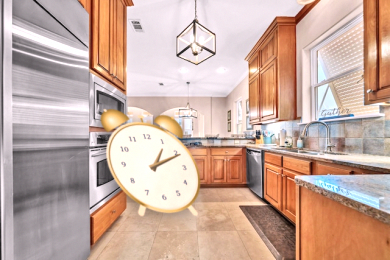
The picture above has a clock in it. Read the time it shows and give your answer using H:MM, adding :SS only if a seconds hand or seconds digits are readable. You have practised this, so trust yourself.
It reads 1:11
